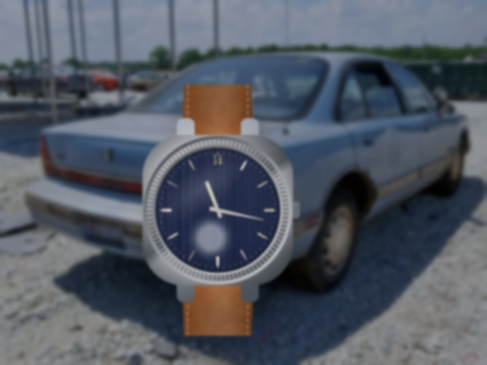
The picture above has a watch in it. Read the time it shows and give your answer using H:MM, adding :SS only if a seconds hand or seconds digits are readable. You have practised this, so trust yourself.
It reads 11:17
